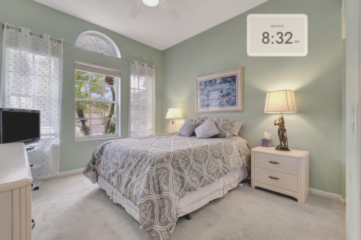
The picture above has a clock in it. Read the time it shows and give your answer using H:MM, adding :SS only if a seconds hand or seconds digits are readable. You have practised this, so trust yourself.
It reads 8:32
